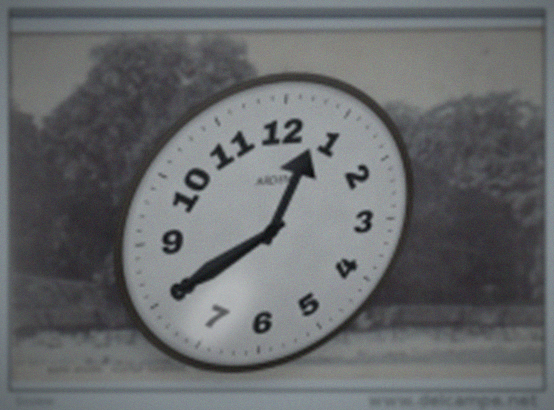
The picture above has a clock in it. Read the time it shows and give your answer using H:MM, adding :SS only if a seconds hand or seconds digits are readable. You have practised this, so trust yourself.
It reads 12:40
